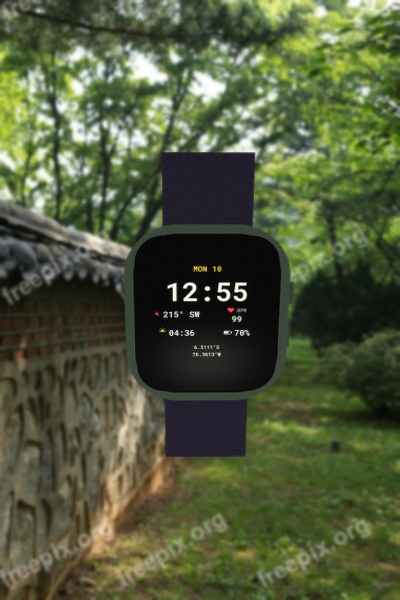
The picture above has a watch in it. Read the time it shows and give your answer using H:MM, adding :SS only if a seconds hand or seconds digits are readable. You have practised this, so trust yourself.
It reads 12:55
